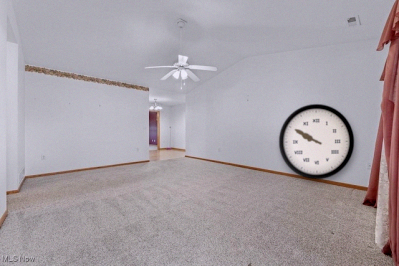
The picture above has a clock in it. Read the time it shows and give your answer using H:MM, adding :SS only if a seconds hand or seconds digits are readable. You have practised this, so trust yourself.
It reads 9:50
